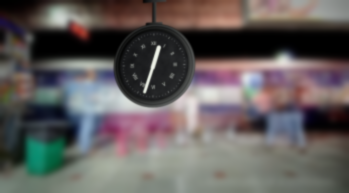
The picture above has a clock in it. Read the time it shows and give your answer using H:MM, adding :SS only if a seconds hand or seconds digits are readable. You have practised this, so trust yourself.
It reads 12:33
